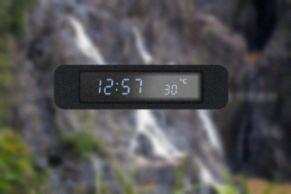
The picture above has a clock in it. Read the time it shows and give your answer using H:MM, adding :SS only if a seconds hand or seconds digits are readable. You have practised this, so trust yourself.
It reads 12:57
